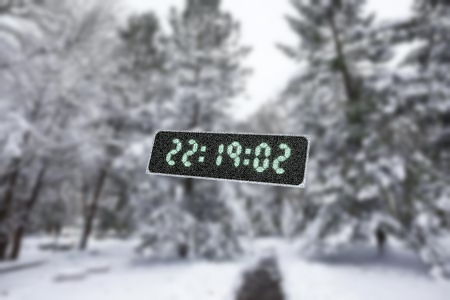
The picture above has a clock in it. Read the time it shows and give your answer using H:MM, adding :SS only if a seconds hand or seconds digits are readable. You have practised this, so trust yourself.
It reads 22:19:02
